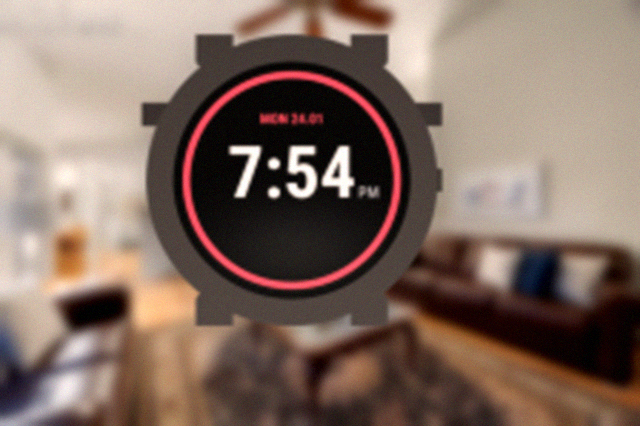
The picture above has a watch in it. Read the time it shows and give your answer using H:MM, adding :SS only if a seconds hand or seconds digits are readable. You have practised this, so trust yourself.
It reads 7:54
